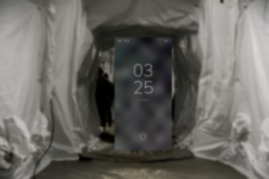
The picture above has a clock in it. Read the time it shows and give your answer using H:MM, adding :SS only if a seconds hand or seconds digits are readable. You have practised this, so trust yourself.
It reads 3:25
